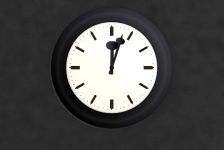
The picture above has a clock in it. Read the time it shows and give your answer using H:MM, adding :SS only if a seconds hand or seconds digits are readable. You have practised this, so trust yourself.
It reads 12:03
